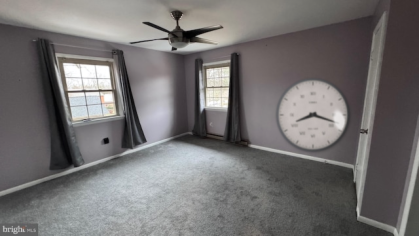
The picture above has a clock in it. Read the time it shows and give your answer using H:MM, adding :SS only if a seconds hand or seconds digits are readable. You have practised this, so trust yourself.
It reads 8:18
